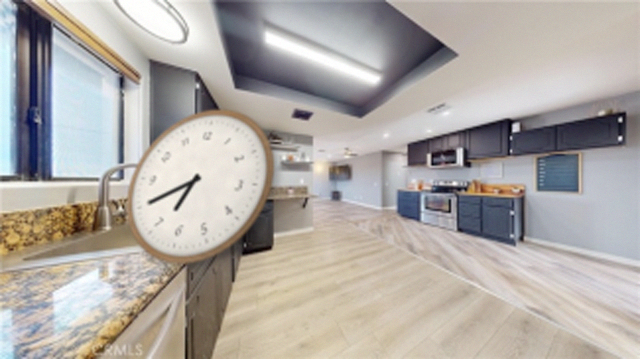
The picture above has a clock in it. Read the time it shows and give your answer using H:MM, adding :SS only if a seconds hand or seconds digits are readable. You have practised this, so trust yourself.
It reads 6:40
